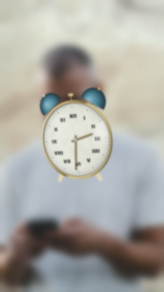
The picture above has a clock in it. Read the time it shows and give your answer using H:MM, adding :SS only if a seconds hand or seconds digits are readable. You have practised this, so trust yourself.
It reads 2:31
